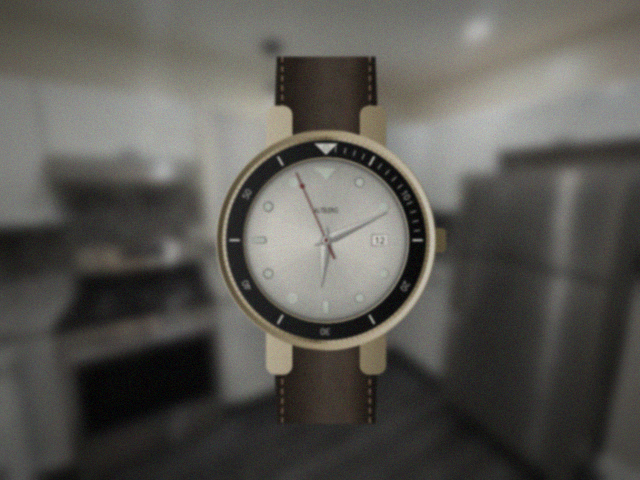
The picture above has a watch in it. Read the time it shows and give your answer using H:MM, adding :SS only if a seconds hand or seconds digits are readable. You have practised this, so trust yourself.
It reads 6:10:56
